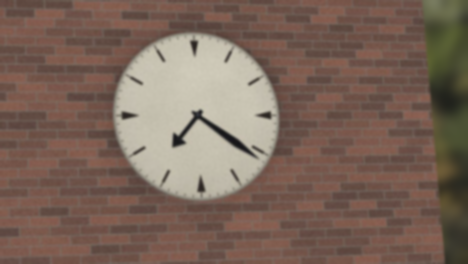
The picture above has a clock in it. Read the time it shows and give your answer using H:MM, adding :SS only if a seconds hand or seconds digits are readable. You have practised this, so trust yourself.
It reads 7:21
